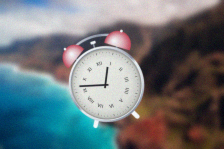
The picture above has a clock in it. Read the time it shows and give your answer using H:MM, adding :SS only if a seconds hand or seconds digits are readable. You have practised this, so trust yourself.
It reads 12:47
